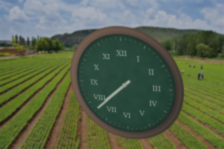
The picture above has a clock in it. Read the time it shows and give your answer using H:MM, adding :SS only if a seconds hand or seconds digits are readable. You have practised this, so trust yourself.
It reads 7:38
